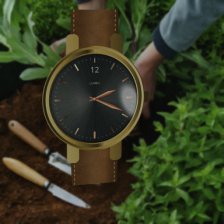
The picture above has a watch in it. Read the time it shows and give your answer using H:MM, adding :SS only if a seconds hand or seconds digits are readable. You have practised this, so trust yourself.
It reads 2:19
